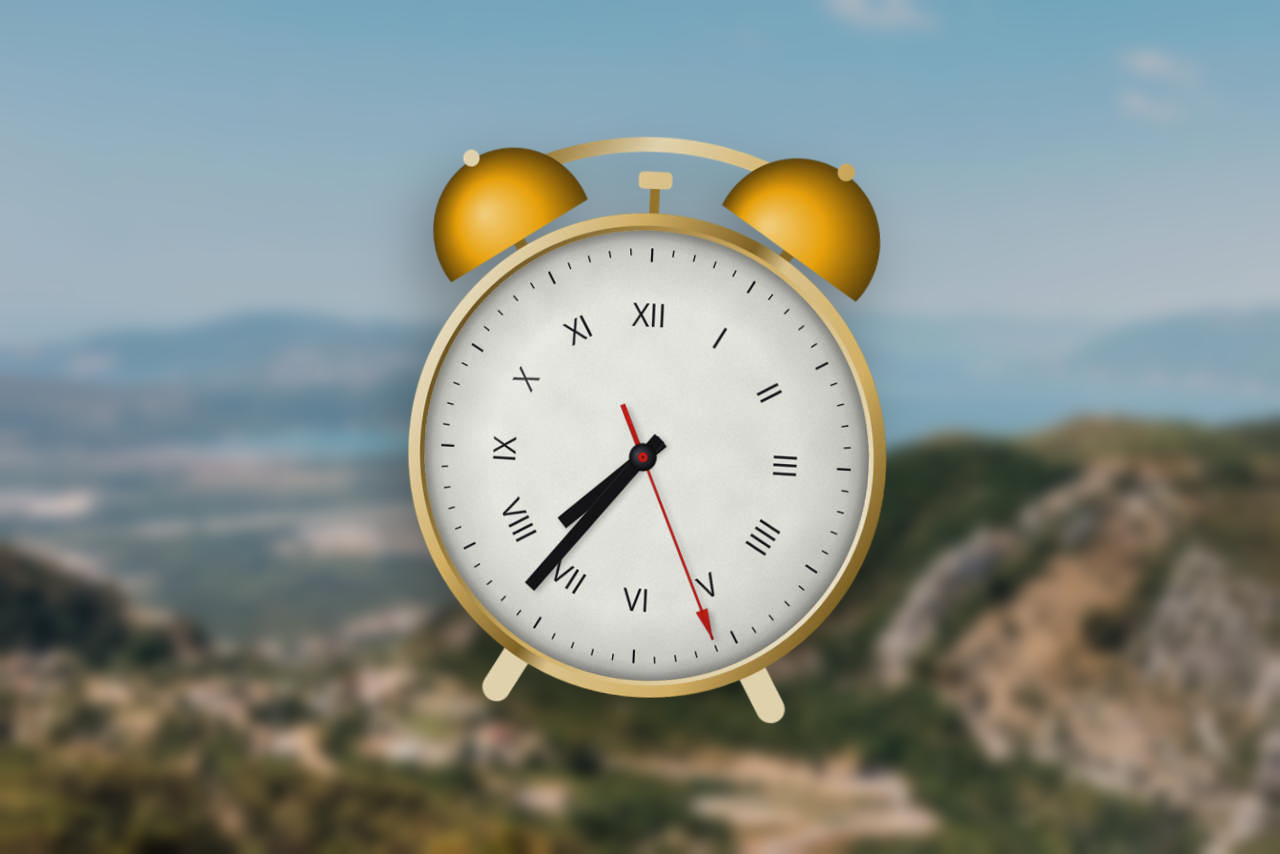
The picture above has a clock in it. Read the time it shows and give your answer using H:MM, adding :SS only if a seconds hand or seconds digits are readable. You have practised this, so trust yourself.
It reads 7:36:26
